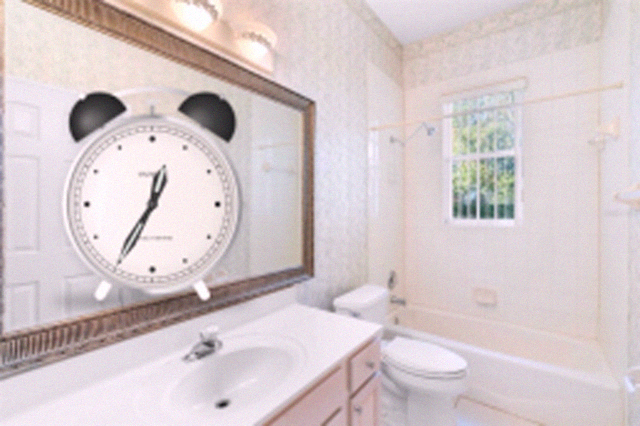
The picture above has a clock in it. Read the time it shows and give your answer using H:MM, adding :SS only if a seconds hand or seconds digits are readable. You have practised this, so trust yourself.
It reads 12:35
